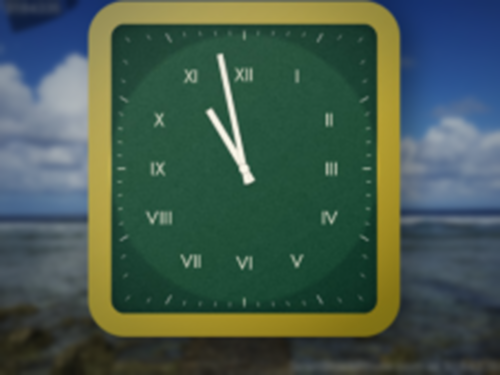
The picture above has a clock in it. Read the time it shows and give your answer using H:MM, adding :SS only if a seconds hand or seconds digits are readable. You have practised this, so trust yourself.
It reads 10:58
